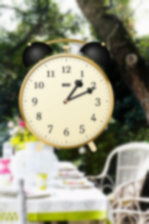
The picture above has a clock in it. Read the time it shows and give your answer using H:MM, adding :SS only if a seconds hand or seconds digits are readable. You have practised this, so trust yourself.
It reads 1:11
